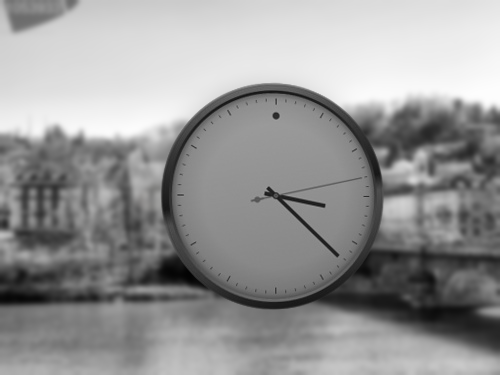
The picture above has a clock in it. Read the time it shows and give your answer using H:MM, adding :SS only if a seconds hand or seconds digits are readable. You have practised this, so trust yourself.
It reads 3:22:13
